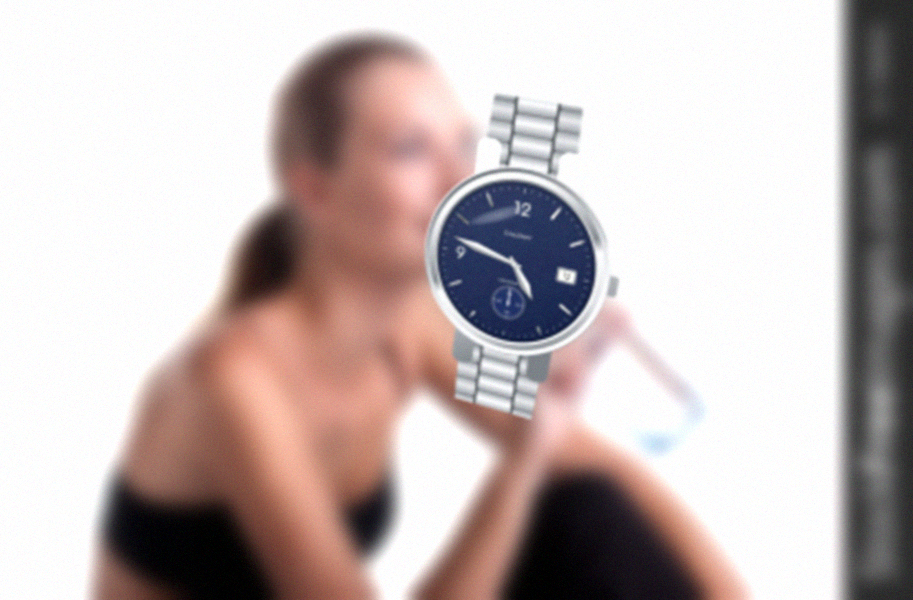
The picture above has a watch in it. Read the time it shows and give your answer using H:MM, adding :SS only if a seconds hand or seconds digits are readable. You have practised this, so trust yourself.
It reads 4:47
